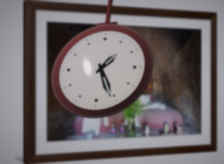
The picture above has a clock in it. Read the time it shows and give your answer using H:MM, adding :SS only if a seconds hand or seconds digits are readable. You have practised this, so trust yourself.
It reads 1:26
